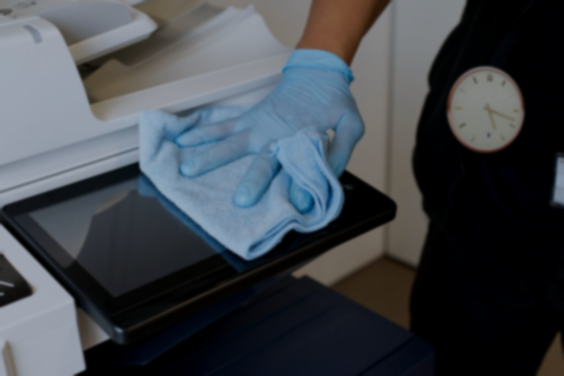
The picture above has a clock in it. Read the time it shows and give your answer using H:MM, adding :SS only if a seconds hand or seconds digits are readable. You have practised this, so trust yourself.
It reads 5:18
